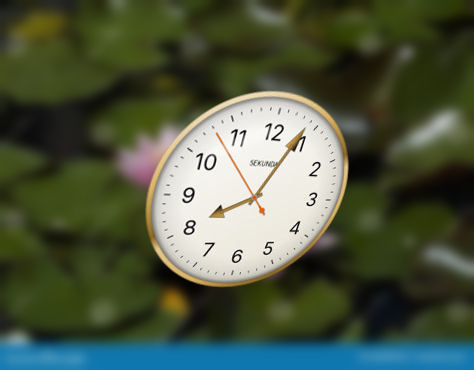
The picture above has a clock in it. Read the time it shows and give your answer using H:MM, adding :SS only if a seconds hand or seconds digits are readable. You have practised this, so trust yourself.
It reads 8:03:53
